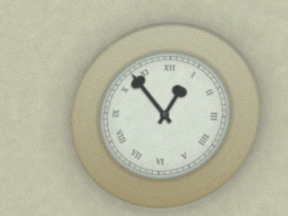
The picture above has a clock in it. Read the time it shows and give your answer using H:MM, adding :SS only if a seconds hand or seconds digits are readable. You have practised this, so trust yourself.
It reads 12:53
